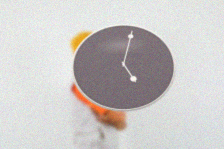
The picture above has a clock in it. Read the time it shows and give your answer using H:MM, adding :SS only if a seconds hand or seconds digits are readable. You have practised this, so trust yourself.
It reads 5:02
